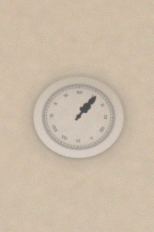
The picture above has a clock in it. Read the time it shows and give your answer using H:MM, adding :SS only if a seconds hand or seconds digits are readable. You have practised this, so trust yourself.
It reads 1:06
